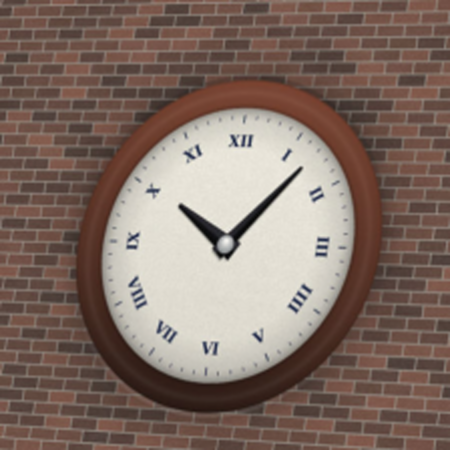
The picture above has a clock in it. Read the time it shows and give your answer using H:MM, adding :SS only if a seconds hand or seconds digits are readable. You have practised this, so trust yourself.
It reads 10:07
